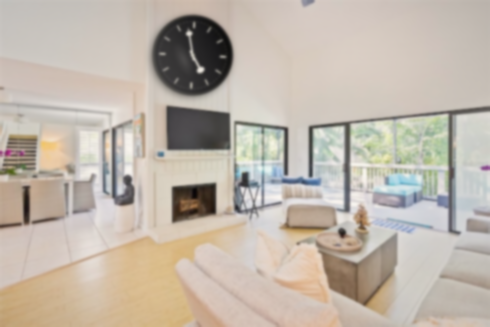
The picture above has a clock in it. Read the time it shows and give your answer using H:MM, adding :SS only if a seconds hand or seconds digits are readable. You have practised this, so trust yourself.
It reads 4:58
